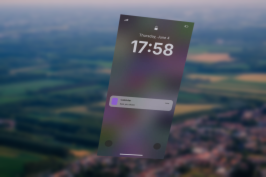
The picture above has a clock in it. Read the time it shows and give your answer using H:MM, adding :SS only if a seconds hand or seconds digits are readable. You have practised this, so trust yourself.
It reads 17:58
